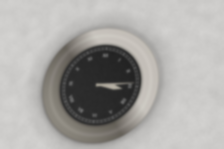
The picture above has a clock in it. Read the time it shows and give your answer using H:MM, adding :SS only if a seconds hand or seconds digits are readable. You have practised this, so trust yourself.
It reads 3:14
